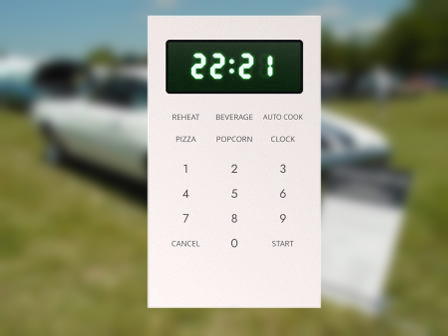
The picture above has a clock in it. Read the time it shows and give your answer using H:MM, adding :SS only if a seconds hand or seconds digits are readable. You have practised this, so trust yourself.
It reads 22:21
